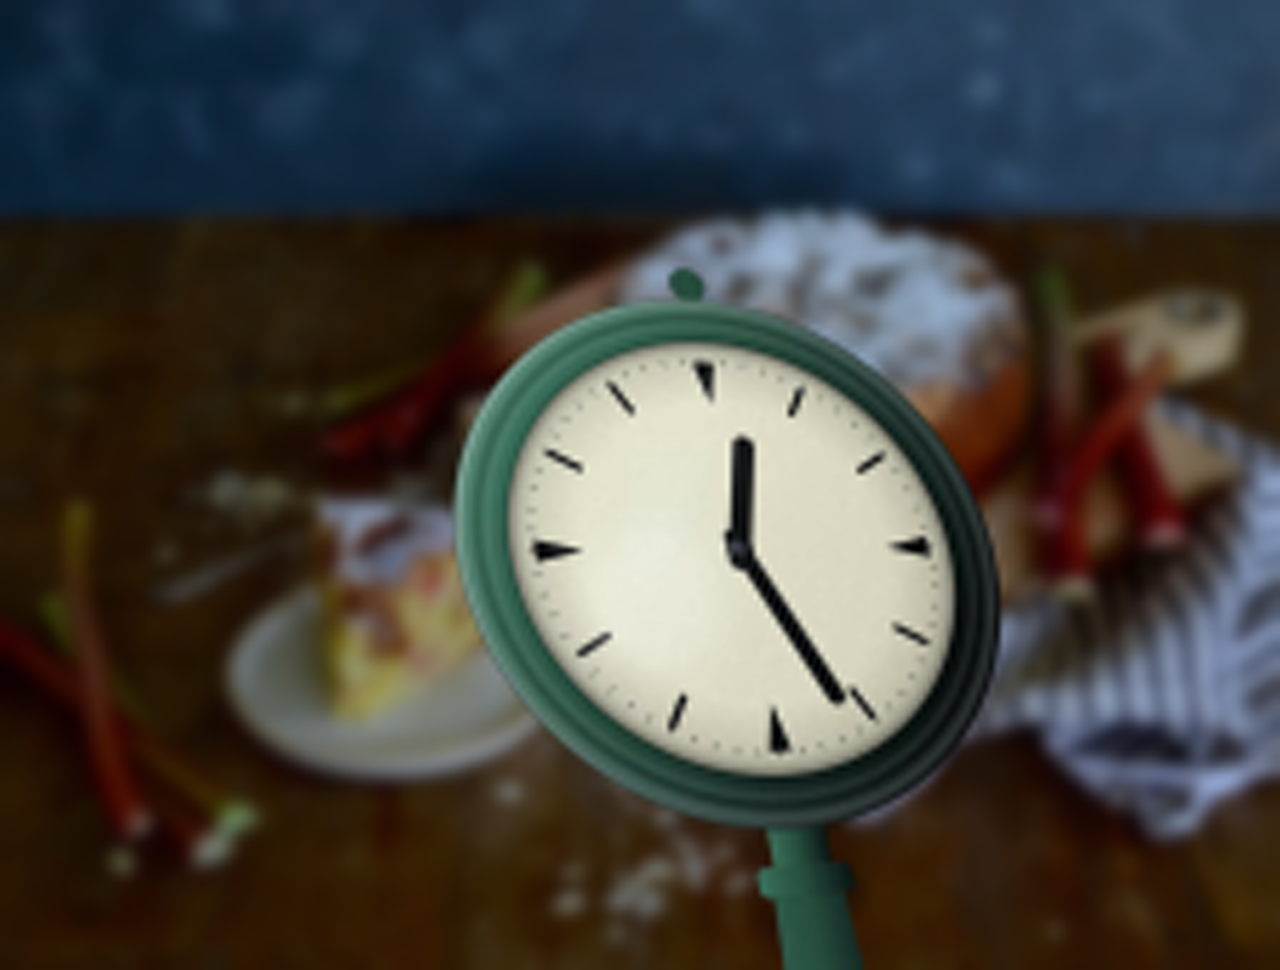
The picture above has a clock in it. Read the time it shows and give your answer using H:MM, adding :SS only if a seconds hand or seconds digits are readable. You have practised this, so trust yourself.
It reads 12:26
